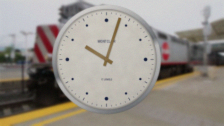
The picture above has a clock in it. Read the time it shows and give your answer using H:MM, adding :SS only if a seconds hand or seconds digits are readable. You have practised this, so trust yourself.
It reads 10:03
